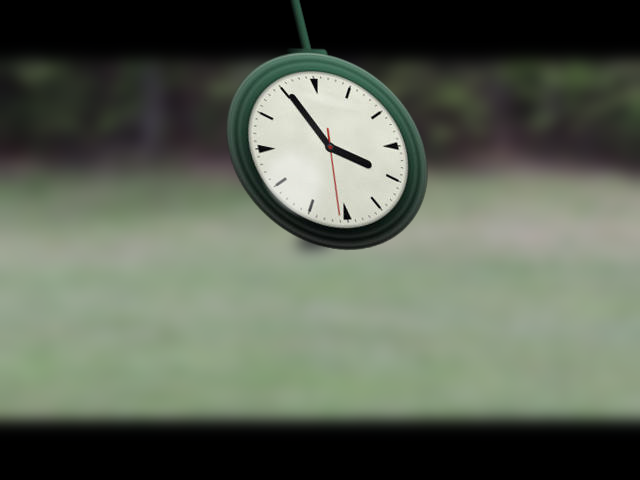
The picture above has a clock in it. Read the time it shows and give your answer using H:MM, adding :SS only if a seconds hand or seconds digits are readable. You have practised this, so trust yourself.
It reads 3:55:31
